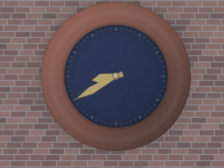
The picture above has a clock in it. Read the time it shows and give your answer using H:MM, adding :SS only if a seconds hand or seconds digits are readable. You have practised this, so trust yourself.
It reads 8:40
